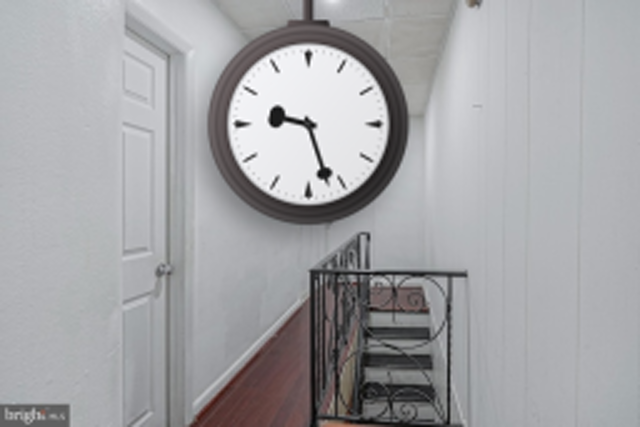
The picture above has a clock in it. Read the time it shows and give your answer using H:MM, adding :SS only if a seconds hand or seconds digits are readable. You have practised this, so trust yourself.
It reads 9:27
